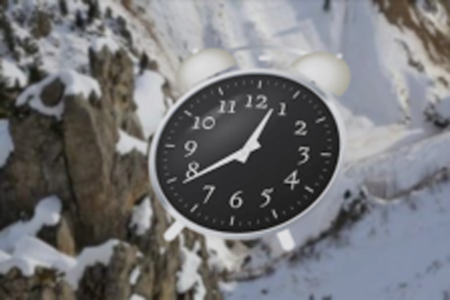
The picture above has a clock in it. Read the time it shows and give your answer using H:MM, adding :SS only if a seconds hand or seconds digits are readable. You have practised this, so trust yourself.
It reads 12:39
